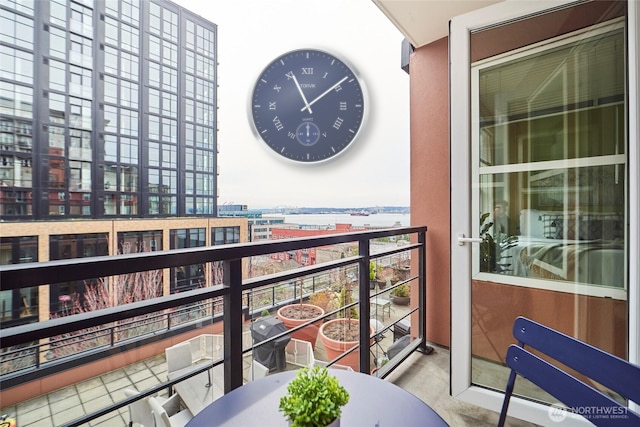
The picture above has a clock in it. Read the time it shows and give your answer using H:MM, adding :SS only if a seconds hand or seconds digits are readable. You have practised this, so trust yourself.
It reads 11:09
